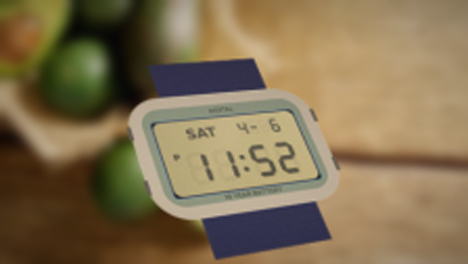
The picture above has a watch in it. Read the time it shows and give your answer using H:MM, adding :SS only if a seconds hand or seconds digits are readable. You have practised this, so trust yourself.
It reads 11:52
